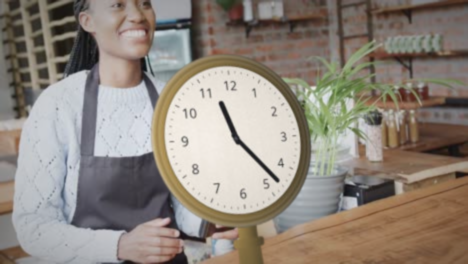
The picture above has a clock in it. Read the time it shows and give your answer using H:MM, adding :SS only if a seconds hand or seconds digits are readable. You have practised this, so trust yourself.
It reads 11:23
